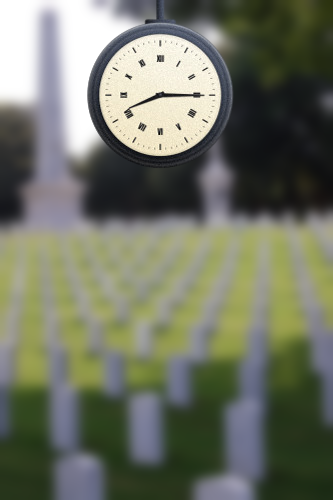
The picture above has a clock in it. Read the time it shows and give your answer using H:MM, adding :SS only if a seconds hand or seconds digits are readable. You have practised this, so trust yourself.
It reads 8:15
